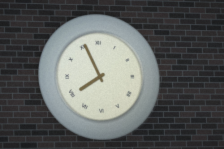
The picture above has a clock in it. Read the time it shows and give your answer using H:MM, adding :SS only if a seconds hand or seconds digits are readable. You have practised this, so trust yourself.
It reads 7:56
